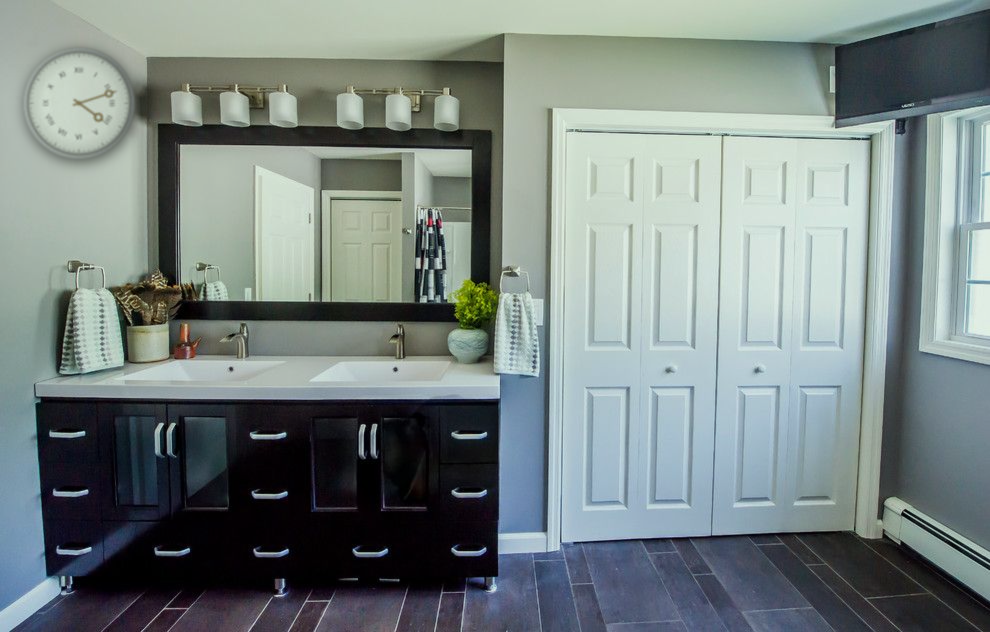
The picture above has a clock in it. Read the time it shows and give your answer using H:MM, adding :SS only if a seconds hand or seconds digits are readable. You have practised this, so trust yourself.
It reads 4:12
